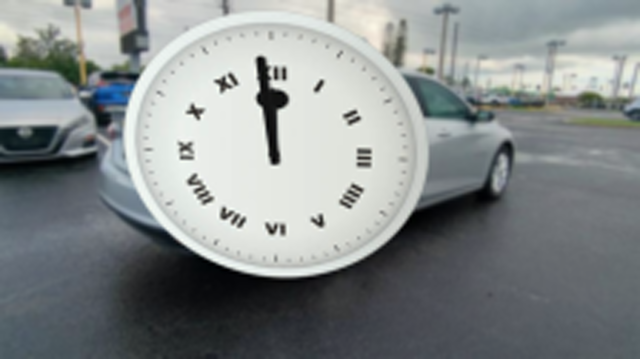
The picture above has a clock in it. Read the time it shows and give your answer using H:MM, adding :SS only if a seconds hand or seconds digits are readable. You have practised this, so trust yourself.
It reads 11:59
